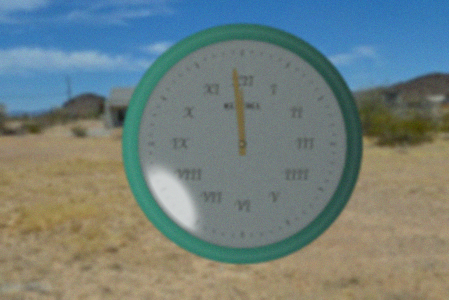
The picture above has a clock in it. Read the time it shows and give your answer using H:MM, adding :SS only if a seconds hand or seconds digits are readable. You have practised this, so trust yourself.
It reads 11:59
